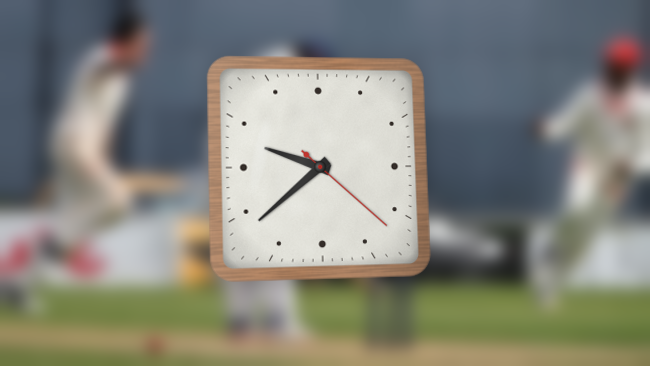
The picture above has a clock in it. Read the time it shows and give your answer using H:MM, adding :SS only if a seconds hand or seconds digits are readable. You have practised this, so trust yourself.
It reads 9:38:22
